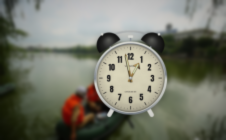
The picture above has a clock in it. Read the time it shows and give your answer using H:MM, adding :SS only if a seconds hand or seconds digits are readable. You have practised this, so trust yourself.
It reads 12:58
